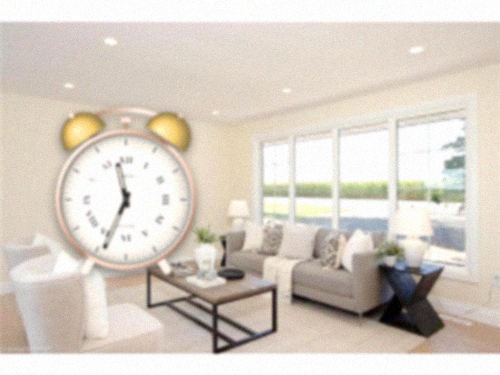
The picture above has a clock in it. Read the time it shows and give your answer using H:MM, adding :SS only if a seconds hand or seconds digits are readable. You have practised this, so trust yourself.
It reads 11:34
